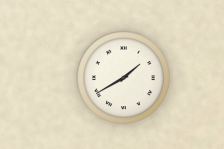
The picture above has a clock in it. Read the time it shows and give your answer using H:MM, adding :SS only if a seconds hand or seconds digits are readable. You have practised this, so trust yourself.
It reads 1:40
